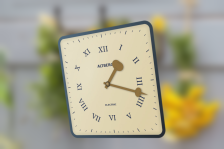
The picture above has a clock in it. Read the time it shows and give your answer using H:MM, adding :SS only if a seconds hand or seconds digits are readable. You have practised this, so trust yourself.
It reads 1:18
